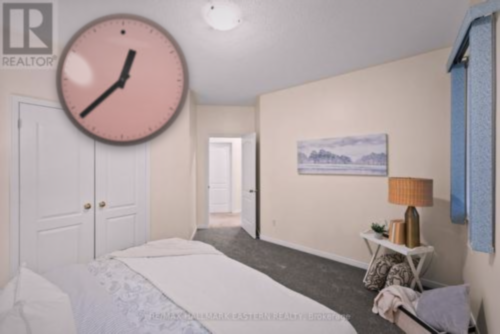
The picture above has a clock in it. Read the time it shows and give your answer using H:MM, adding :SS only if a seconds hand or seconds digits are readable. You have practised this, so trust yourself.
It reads 12:38
